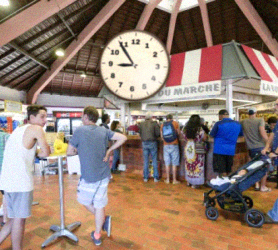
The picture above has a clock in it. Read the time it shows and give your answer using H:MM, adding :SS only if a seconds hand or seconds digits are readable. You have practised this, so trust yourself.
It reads 8:54
